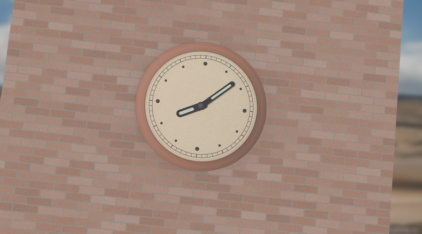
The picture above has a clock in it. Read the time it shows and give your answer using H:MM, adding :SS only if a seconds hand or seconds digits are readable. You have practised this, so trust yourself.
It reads 8:08
